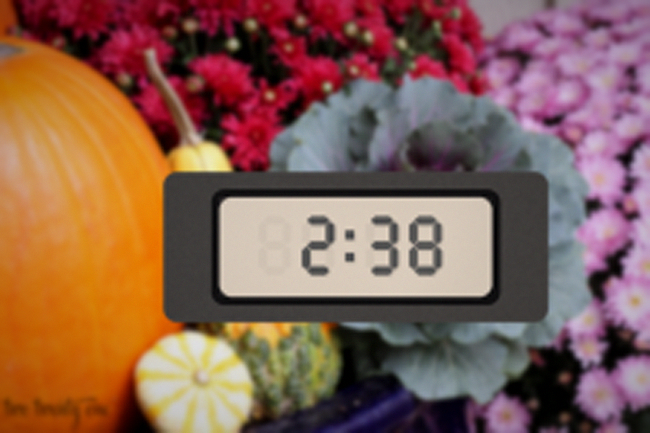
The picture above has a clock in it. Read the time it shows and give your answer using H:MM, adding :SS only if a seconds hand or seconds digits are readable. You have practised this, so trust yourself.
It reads 2:38
